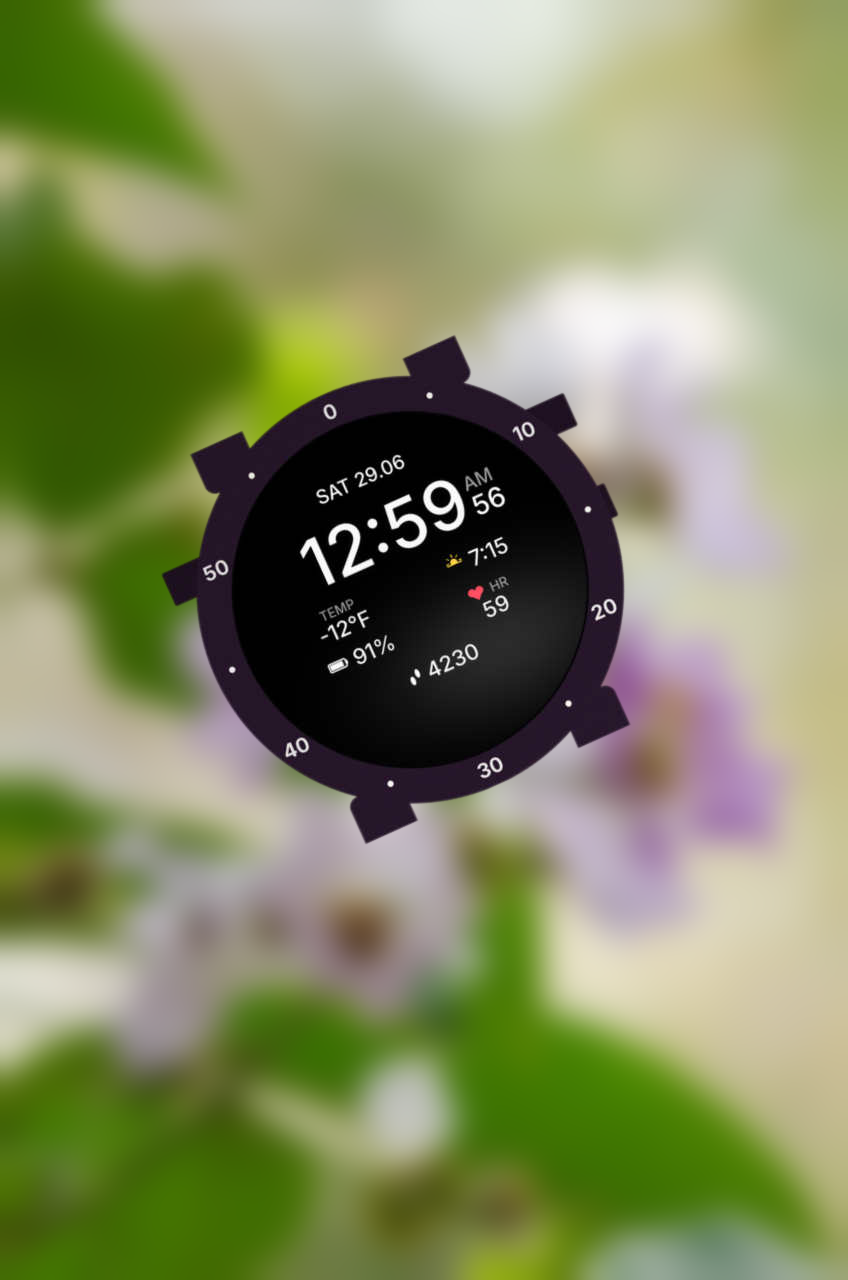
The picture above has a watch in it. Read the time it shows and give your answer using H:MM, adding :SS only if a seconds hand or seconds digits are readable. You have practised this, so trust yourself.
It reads 12:59:56
